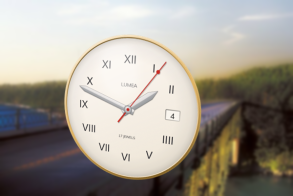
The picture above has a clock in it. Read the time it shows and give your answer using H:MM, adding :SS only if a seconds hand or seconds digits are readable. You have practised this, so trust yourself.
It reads 1:48:06
